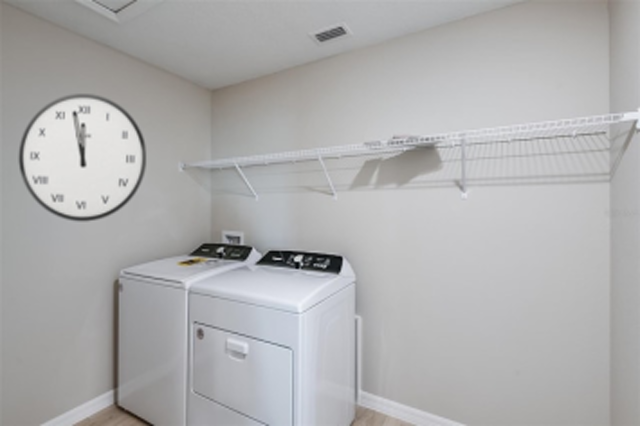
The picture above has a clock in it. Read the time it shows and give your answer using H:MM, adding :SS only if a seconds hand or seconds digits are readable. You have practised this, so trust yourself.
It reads 11:58
